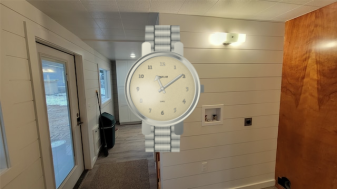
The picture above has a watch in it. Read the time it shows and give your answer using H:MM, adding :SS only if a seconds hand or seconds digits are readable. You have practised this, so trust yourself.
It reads 11:09
